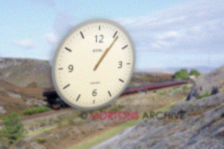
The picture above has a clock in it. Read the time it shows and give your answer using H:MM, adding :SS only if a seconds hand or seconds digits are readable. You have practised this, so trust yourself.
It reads 1:06
